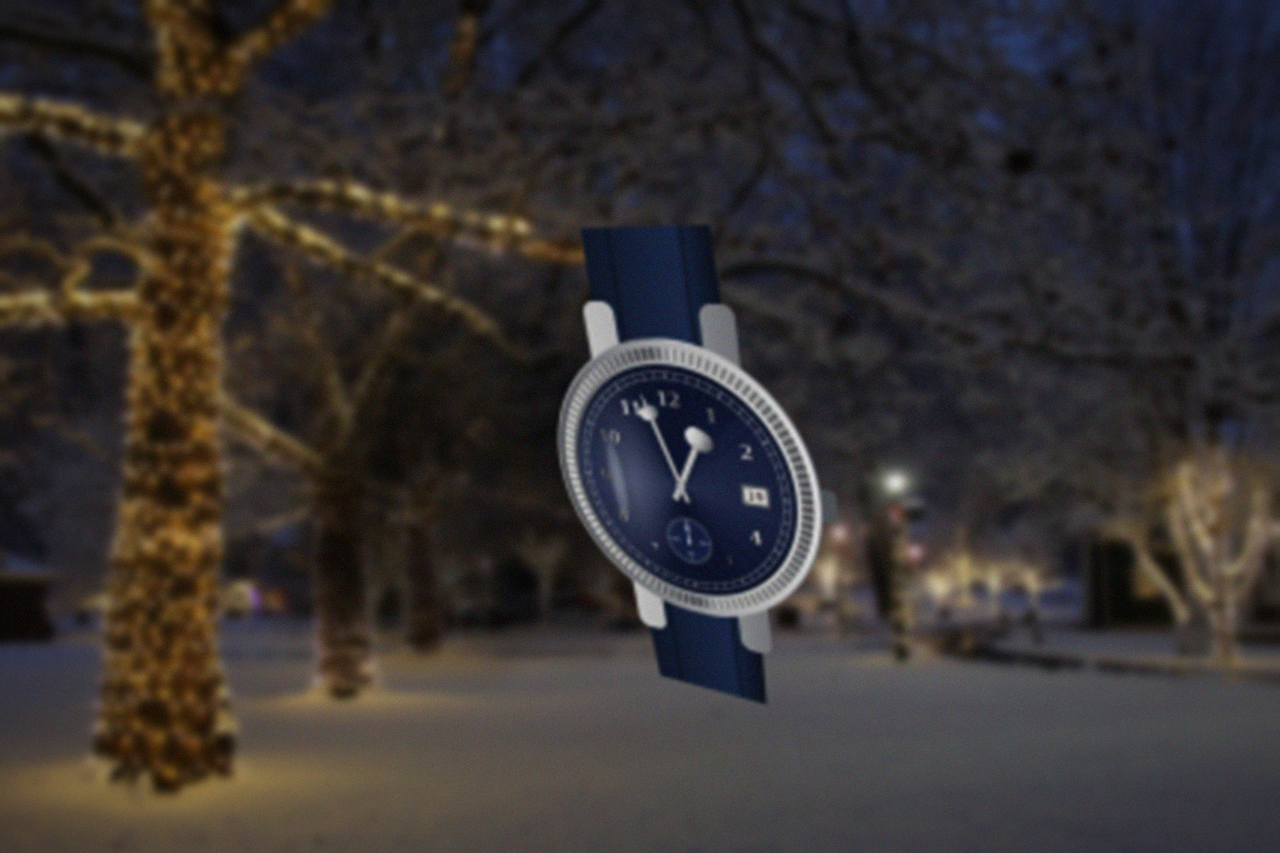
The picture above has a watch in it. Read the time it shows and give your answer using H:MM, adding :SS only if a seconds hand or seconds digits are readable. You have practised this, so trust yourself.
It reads 12:57
